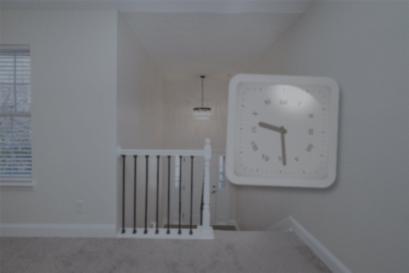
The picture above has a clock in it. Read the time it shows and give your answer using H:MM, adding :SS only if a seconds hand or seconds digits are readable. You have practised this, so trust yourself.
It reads 9:29
